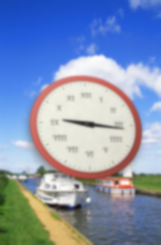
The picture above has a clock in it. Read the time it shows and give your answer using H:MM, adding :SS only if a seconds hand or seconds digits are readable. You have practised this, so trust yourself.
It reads 9:16
